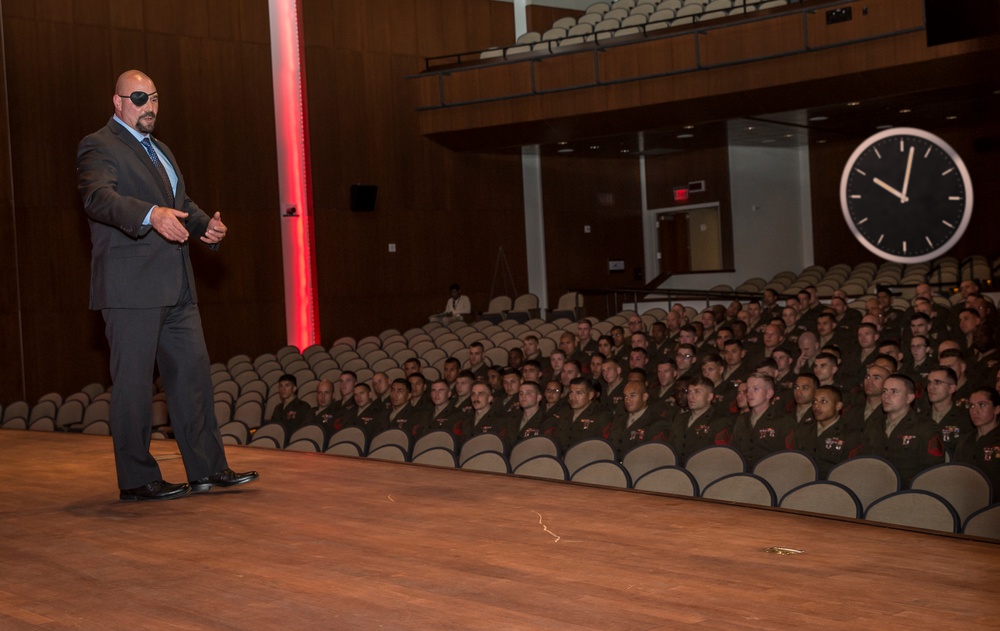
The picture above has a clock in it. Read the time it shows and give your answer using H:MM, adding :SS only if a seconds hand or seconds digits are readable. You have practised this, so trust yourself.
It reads 10:02
